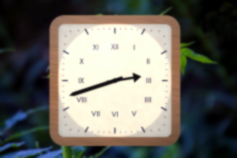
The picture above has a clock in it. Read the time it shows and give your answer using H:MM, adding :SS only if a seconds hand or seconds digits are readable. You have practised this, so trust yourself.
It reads 2:42
